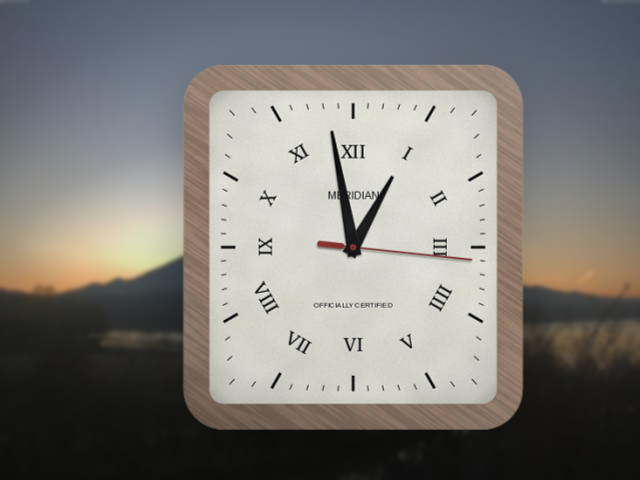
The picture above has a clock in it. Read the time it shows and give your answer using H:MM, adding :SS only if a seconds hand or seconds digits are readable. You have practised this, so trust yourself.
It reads 12:58:16
